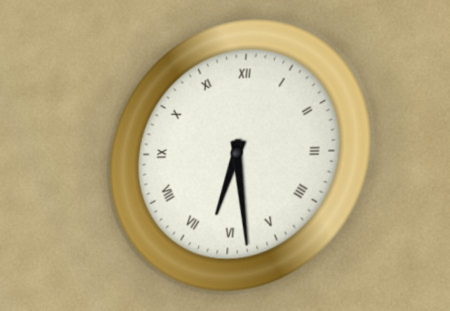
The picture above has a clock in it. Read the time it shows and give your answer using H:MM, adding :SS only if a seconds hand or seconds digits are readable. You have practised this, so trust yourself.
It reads 6:28
